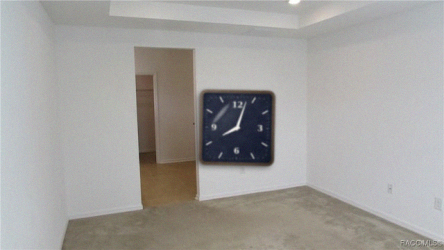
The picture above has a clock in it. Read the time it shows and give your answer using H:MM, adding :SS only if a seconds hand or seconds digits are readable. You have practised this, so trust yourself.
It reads 8:03
